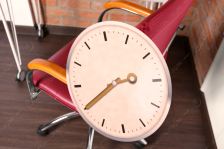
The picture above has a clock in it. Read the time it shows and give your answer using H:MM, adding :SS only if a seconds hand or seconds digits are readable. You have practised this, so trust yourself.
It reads 2:40
